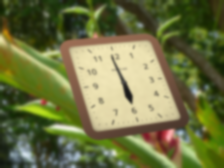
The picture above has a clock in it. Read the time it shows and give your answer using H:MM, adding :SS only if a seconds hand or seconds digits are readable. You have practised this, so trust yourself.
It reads 5:59
